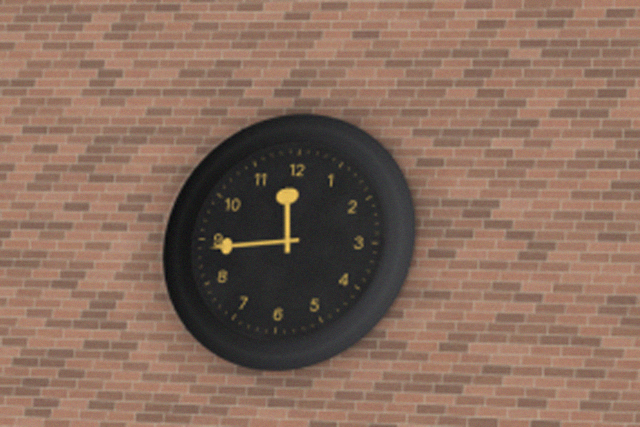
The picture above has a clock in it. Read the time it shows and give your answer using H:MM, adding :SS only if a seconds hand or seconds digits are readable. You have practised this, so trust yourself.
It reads 11:44
